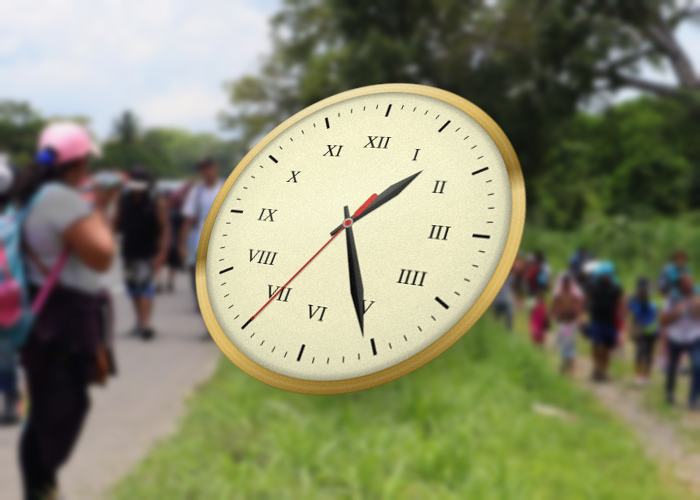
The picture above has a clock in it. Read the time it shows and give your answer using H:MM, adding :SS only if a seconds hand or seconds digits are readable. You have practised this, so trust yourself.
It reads 1:25:35
